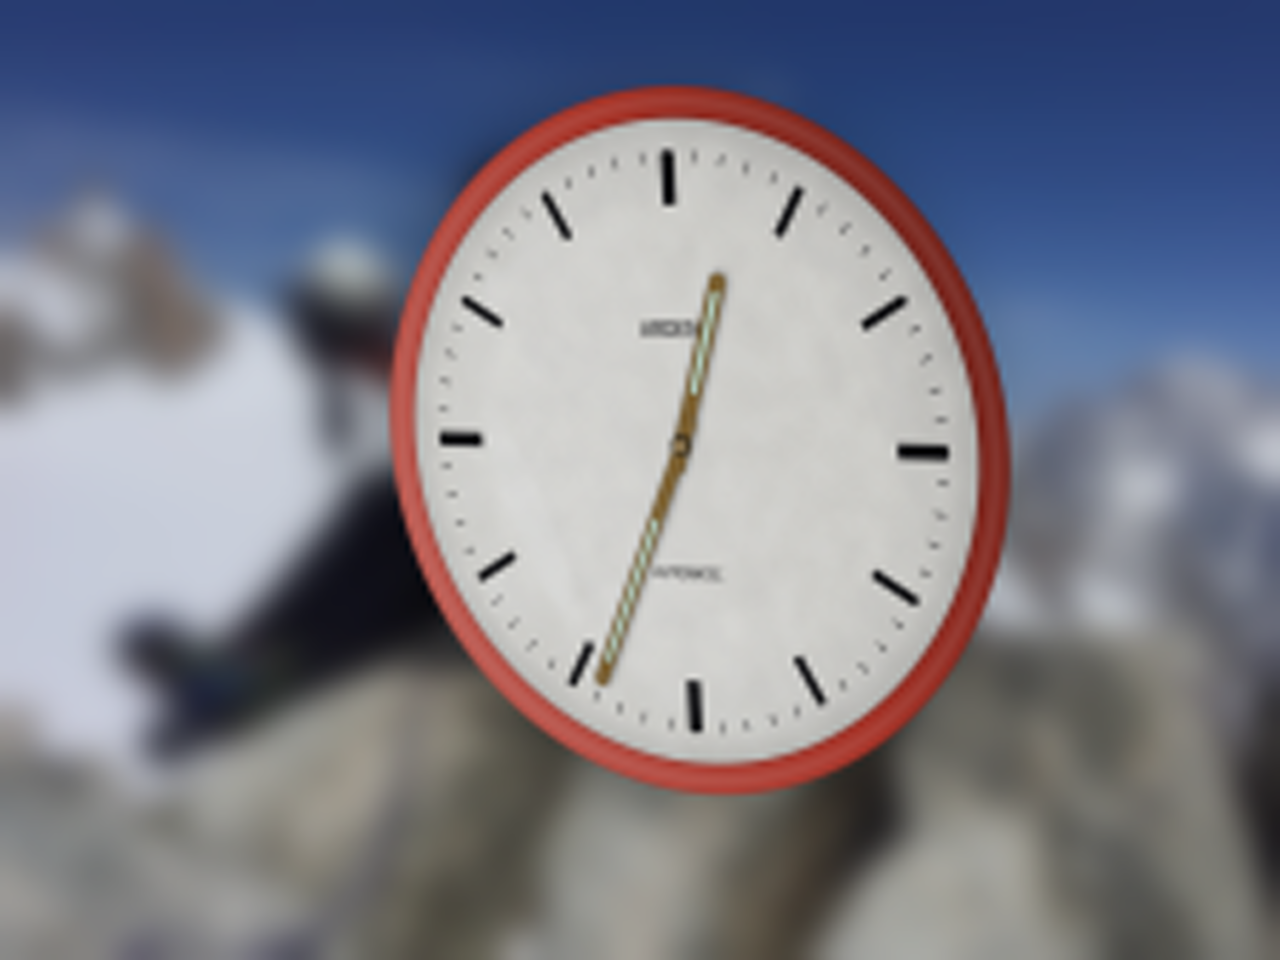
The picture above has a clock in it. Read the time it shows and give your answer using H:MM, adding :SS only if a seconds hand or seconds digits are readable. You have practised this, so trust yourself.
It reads 12:34
